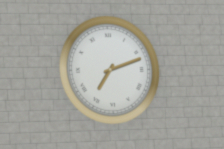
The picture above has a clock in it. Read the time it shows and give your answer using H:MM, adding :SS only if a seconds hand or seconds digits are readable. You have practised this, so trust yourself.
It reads 7:12
